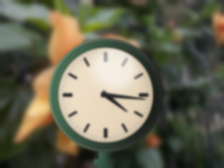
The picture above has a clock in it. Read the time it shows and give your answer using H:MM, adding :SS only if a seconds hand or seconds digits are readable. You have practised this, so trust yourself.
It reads 4:16
